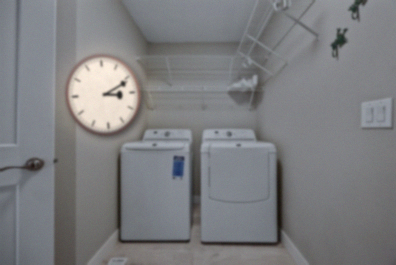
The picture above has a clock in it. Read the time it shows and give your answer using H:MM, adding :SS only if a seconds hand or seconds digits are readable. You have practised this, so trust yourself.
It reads 3:11
